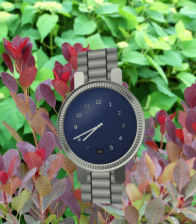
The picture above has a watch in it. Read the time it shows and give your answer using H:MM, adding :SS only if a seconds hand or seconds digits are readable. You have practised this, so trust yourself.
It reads 7:41
